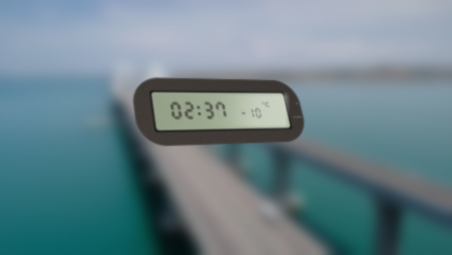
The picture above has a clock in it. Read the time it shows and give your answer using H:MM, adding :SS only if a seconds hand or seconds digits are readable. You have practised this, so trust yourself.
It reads 2:37
